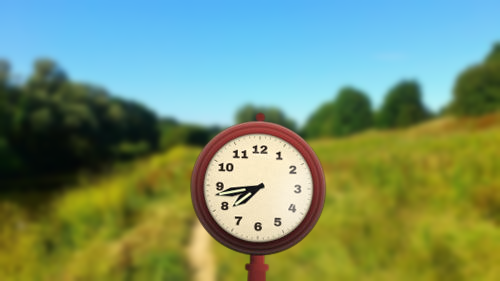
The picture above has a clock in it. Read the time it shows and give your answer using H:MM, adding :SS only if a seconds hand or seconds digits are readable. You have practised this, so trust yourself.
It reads 7:43
